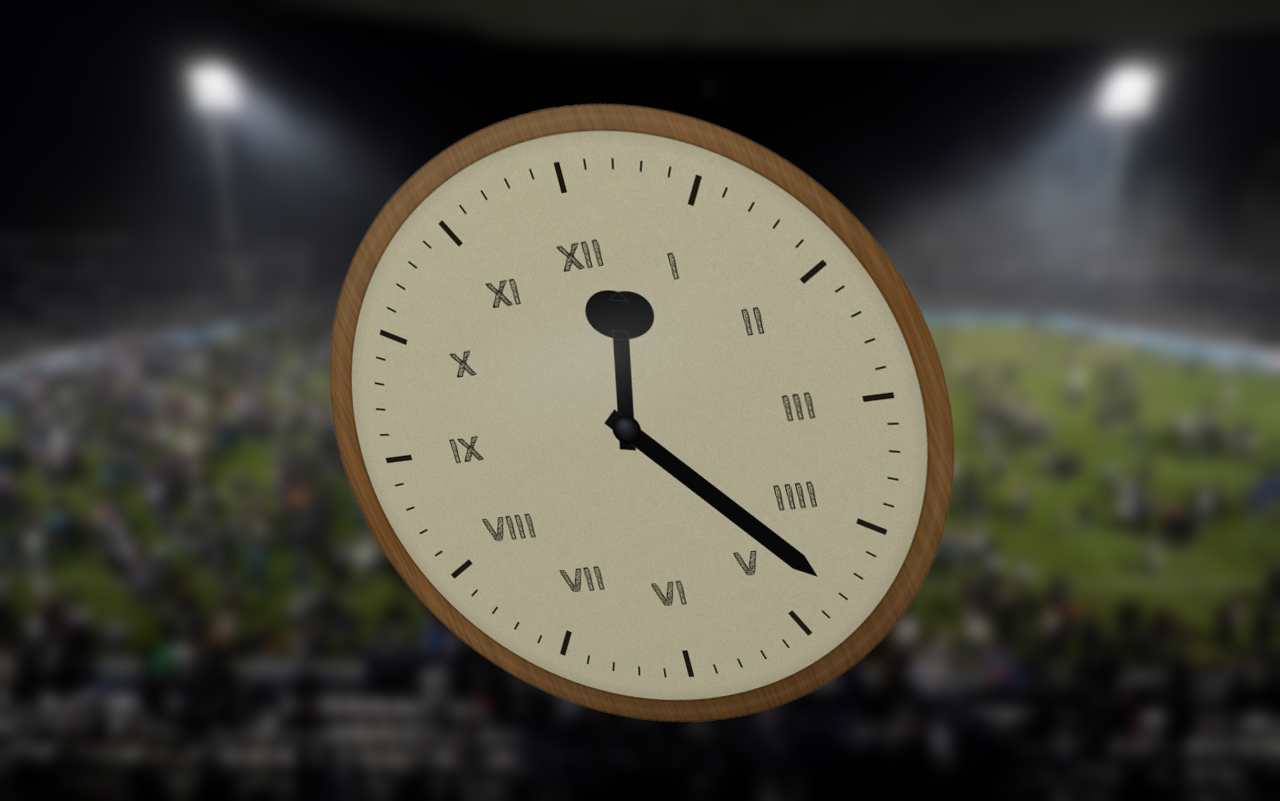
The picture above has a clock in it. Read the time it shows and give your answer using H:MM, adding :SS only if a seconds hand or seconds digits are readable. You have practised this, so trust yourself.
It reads 12:23
